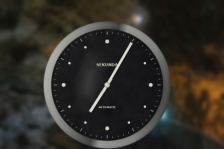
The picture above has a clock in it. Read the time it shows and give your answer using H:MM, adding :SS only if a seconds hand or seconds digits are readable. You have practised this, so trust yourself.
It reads 7:05
